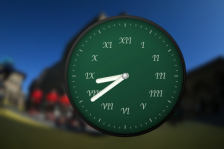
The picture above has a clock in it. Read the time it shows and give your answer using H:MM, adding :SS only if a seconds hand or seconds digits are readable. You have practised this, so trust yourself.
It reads 8:39
